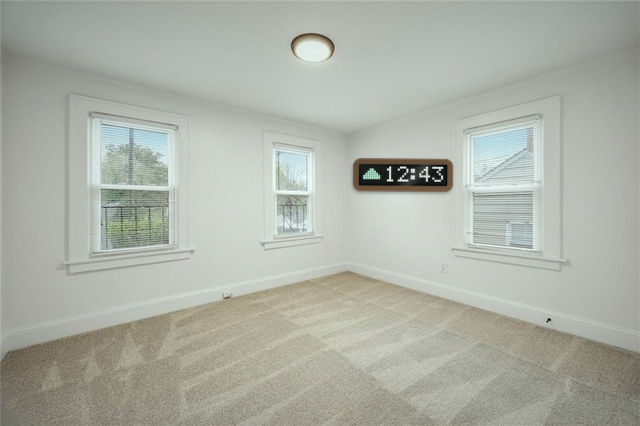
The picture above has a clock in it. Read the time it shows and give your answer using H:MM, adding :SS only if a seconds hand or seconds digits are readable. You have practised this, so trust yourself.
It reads 12:43
